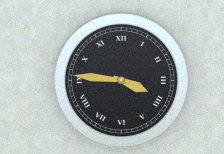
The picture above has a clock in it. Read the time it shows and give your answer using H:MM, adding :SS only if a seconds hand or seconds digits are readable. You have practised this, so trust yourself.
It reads 3:46
